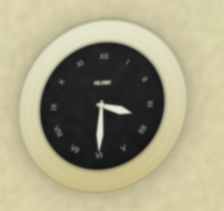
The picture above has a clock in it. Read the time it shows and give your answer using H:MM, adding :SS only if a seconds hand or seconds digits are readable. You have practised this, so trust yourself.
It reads 3:30
